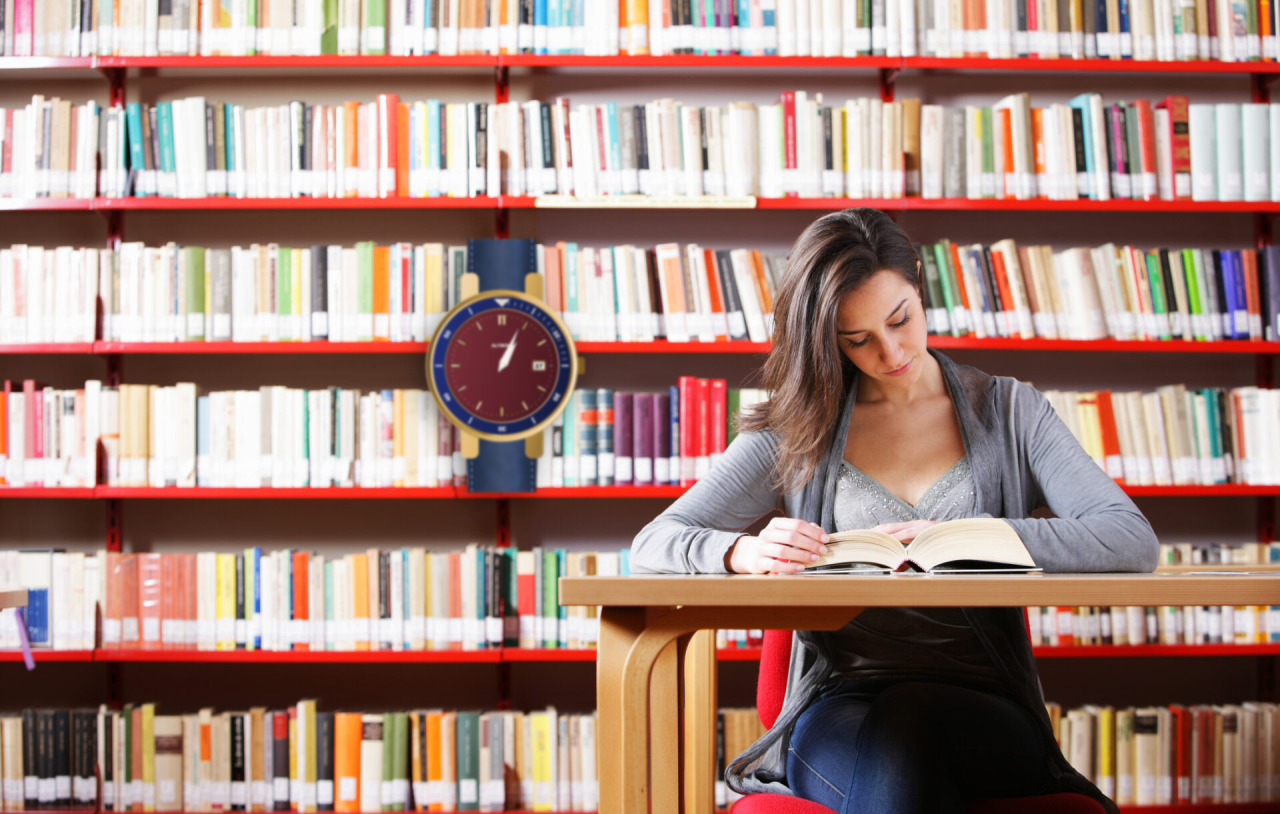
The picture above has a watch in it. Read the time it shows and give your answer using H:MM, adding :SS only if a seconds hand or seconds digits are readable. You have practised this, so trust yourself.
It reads 1:04
